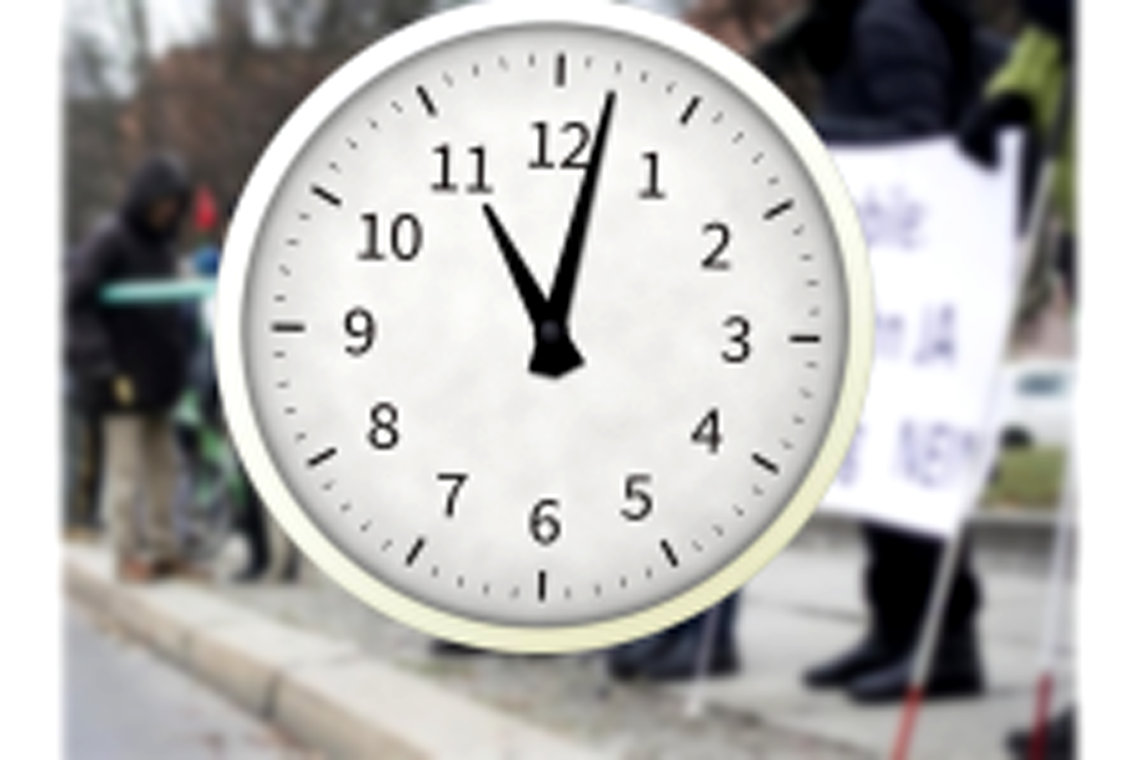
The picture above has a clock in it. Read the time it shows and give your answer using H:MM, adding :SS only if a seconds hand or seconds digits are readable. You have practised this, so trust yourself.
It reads 11:02
